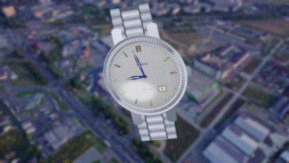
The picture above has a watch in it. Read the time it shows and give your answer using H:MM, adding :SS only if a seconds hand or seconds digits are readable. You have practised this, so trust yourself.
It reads 8:58
